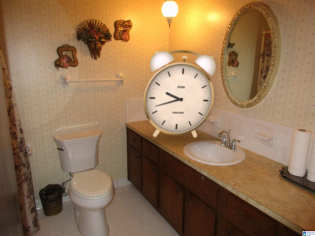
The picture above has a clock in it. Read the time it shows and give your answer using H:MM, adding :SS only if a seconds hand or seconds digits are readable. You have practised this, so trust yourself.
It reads 9:42
